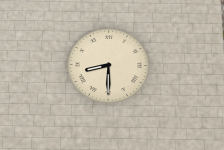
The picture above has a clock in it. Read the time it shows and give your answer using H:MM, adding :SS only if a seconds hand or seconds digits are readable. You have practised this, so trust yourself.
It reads 8:30
